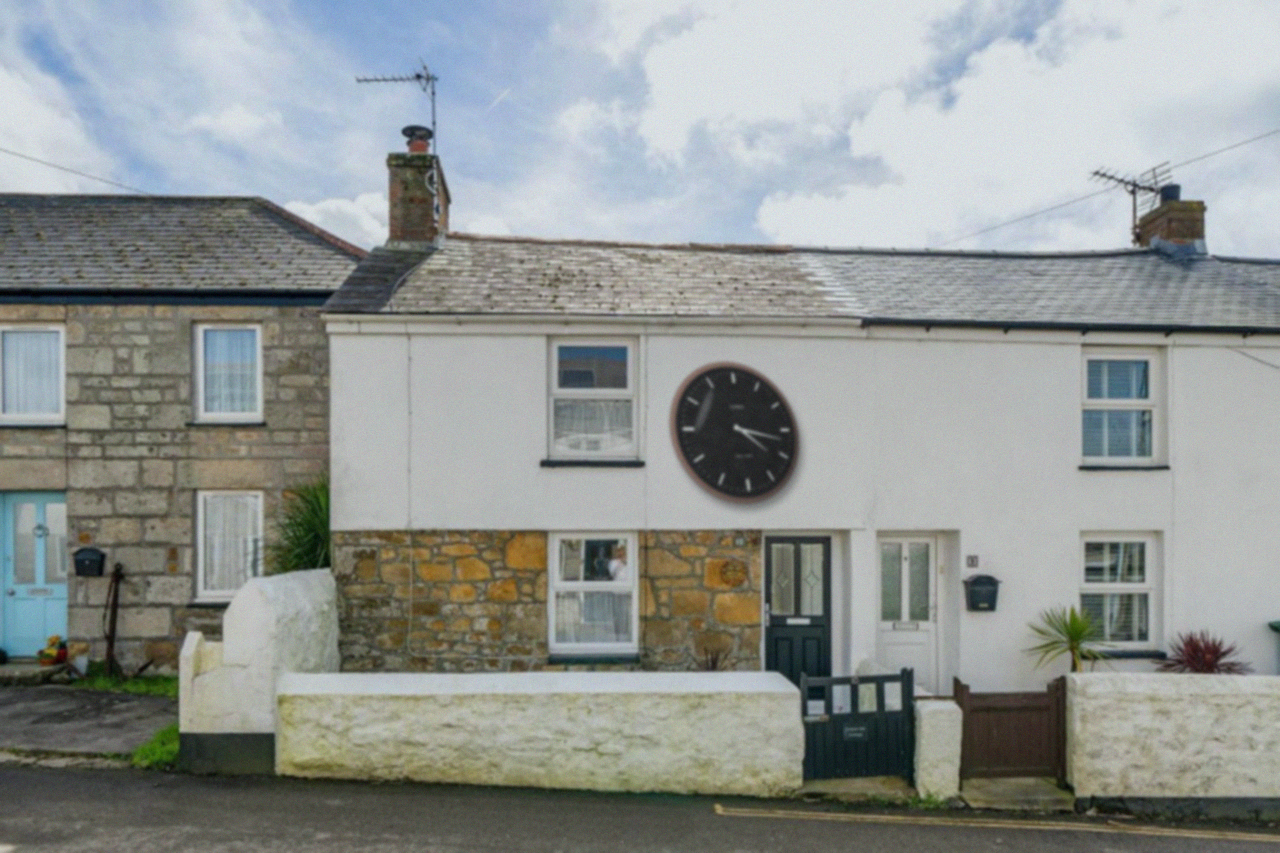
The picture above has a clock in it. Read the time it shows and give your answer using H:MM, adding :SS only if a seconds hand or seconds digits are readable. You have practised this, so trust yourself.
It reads 4:17
